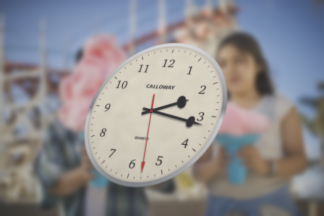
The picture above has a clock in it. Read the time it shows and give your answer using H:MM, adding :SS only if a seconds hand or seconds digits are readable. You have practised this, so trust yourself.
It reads 2:16:28
